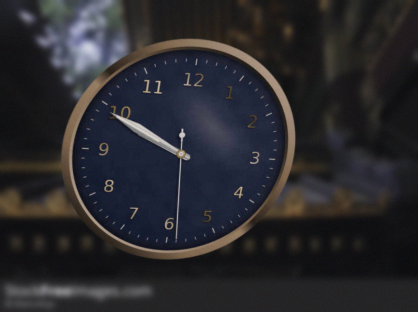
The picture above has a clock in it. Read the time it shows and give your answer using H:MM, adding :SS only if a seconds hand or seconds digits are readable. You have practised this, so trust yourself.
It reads 9:49:29
